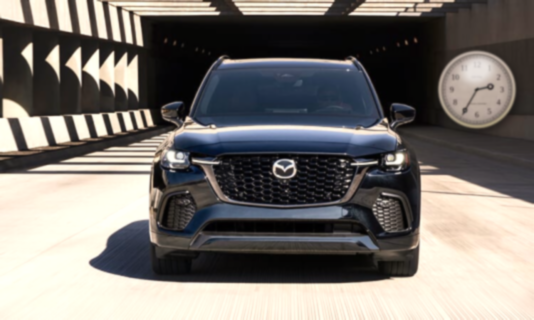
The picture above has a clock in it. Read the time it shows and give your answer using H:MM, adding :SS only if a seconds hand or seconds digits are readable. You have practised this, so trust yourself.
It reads 2:35
